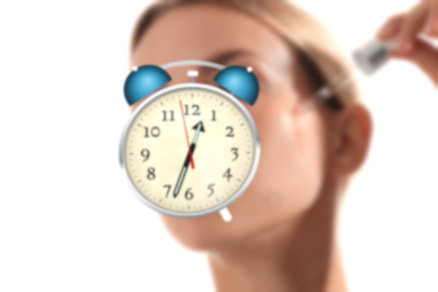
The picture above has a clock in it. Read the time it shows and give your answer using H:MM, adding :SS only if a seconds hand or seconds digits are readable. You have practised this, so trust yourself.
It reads 12:32:58
